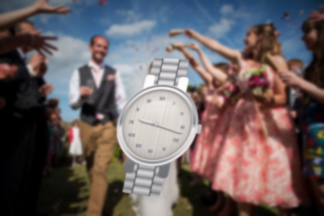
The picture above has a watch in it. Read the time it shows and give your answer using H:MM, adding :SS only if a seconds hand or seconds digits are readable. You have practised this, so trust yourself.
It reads 9:17
